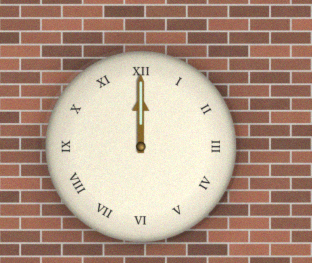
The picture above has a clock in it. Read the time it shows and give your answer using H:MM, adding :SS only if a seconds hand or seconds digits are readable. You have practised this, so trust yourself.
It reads 12:00
